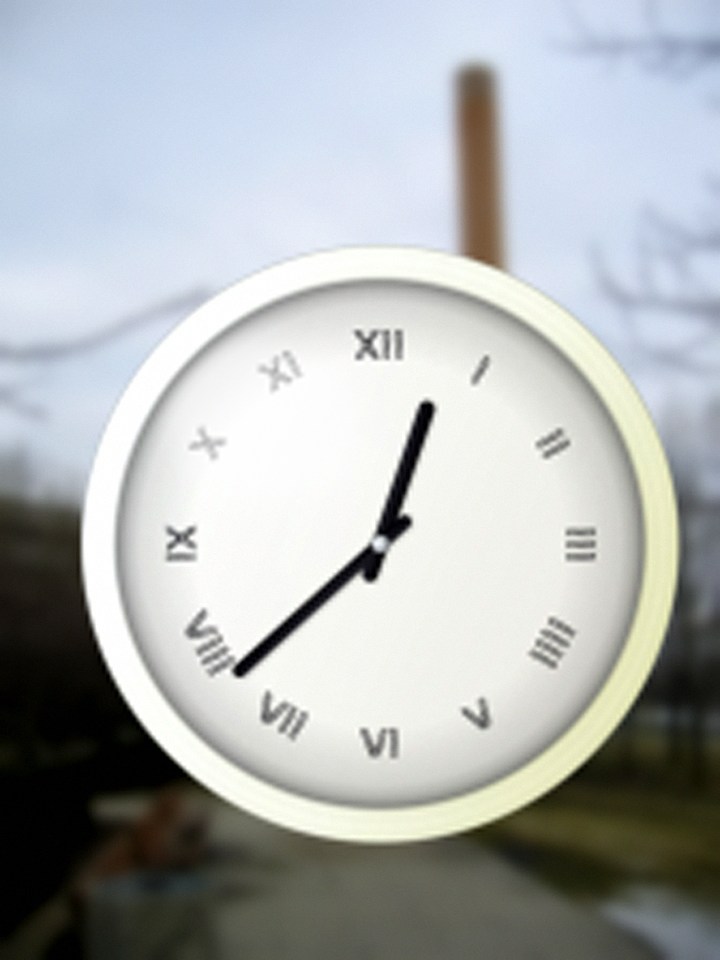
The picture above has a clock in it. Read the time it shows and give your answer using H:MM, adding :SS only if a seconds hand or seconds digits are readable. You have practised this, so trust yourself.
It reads 12:38
